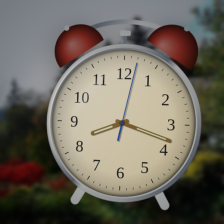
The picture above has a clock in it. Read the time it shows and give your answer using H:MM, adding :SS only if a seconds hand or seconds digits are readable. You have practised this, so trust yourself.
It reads 8:18:02
